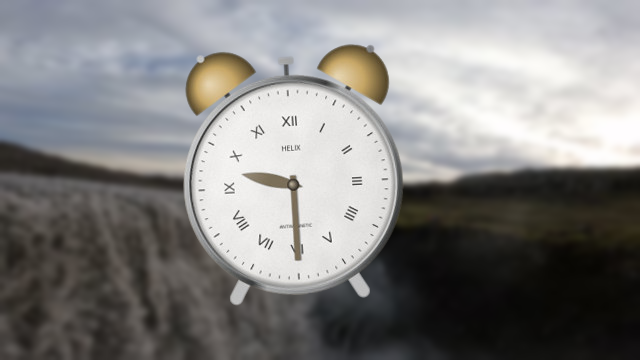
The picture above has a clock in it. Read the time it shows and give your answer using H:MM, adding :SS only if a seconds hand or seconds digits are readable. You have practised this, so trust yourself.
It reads 9:30
